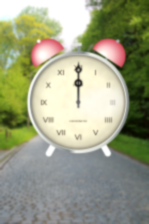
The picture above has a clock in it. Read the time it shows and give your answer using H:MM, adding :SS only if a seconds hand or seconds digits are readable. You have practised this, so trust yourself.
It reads 12:00
